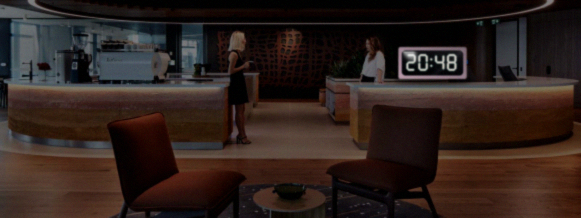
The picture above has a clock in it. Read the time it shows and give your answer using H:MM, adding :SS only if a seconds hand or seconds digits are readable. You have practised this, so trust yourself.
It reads 20:48
